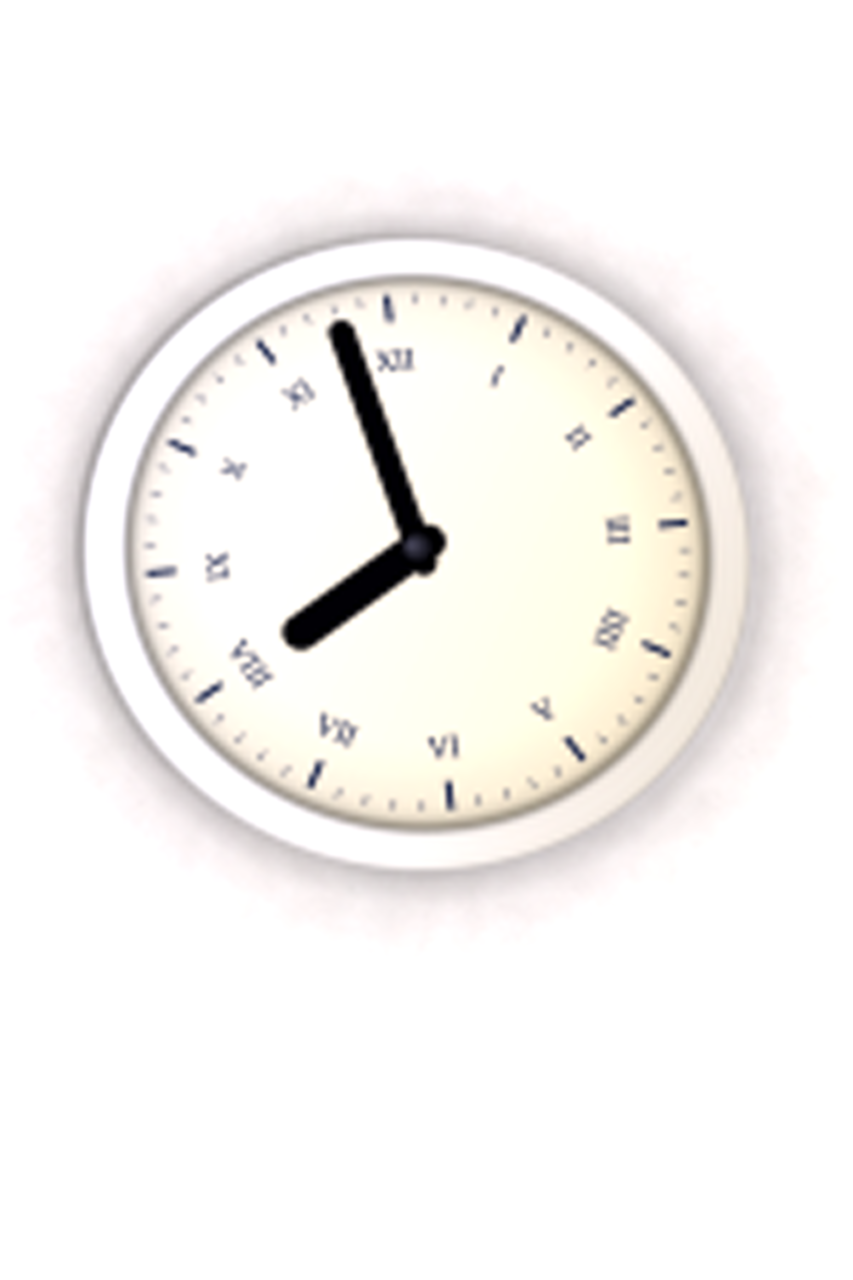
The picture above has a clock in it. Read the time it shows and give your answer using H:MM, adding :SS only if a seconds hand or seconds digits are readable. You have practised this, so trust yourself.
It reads 7:58
